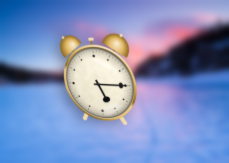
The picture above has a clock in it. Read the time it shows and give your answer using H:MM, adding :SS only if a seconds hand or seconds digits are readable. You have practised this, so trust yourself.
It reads 5:15
